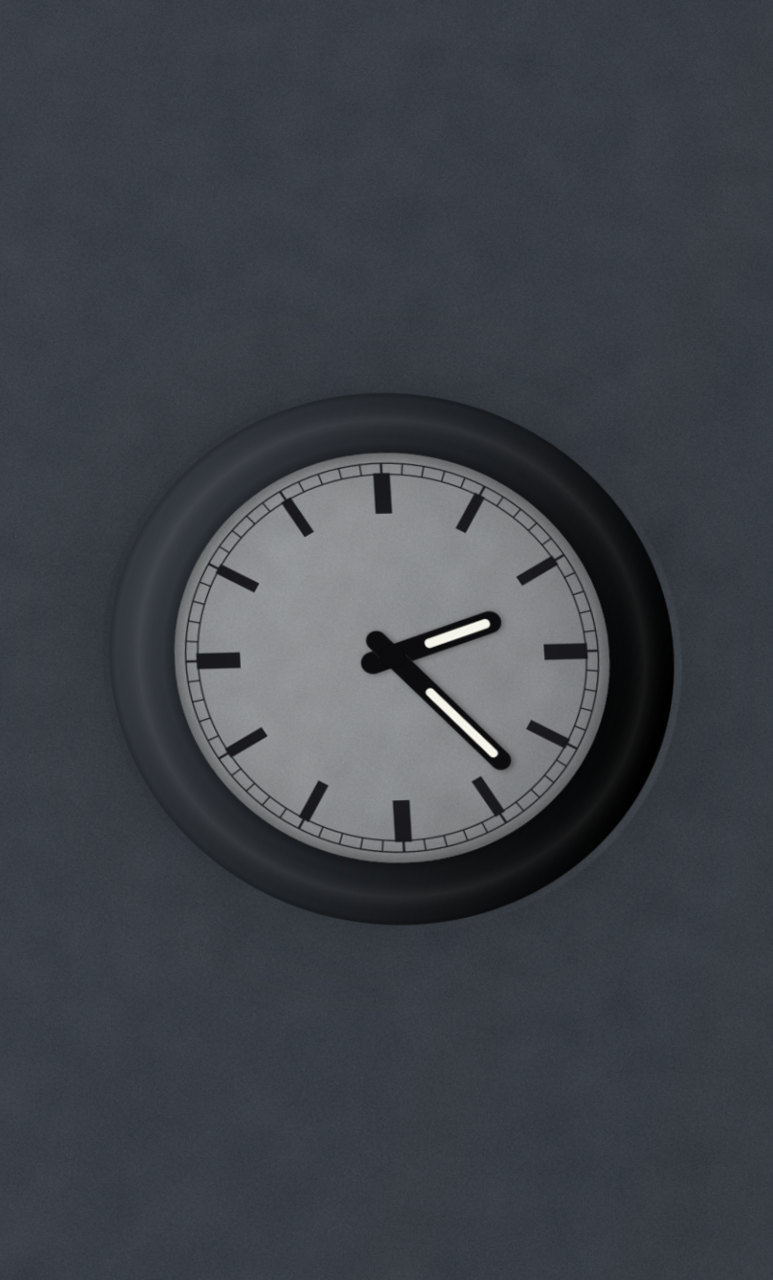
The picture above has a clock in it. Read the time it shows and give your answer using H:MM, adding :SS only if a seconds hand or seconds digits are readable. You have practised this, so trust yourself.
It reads 2:23
